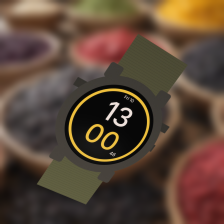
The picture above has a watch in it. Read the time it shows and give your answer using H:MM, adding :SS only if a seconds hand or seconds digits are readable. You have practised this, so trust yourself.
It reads 13:00
